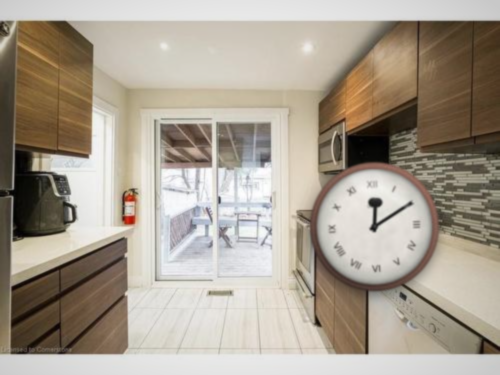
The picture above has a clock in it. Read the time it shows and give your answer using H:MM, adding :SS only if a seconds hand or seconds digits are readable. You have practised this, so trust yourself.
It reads 12:10
